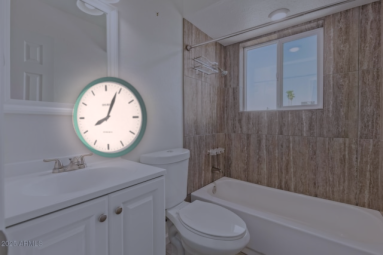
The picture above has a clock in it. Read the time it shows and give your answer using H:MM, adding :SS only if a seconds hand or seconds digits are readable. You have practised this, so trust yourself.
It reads 8:04
